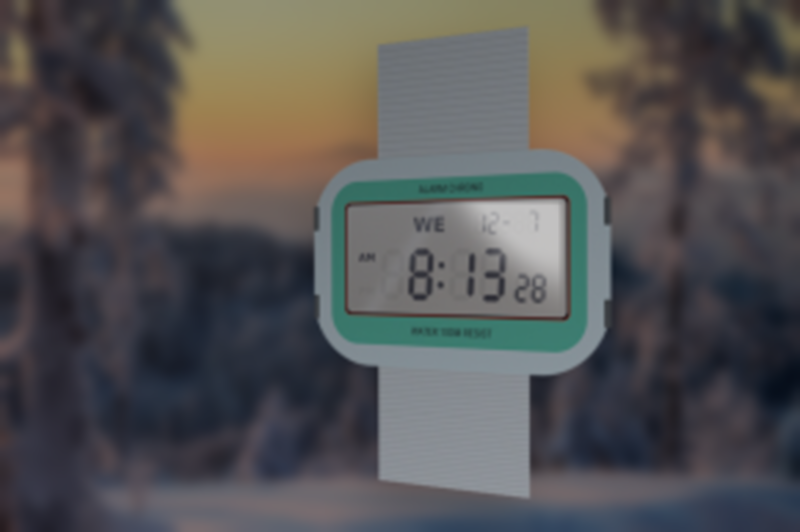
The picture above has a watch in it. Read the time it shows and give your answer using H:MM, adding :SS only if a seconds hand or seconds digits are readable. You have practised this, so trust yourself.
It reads 8:13:28
